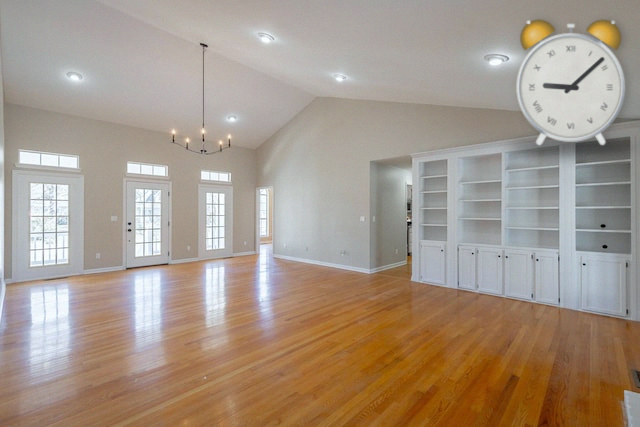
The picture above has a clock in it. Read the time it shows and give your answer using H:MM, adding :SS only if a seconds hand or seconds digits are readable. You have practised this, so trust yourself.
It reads 9:08
